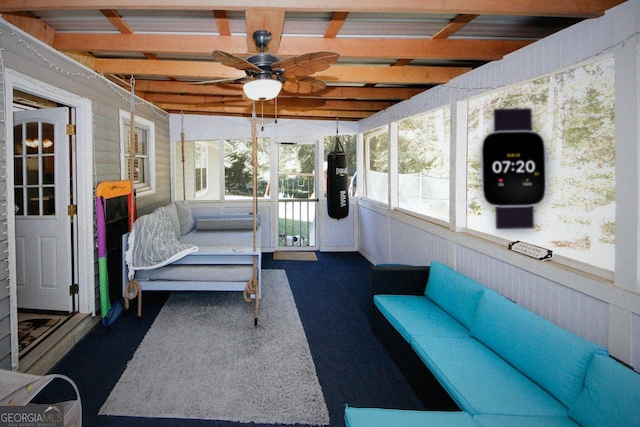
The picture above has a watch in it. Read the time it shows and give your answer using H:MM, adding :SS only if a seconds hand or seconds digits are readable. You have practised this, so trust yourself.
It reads 7:20
